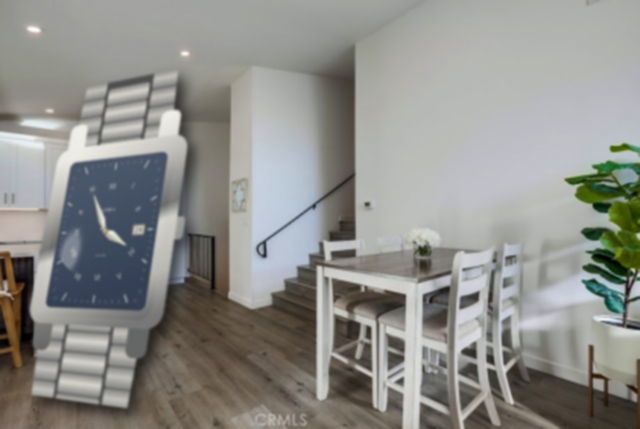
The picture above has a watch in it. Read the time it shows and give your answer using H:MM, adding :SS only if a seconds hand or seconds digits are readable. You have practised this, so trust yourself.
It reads 3:55
